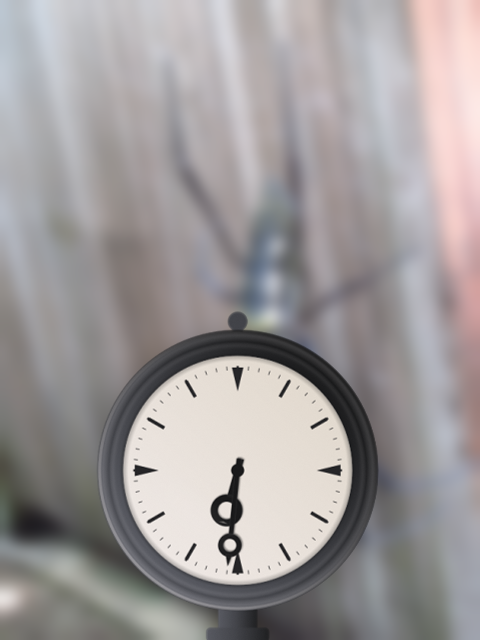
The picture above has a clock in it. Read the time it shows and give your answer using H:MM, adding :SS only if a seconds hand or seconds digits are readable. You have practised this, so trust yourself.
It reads 6:31
